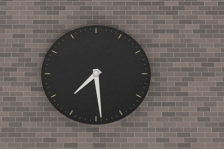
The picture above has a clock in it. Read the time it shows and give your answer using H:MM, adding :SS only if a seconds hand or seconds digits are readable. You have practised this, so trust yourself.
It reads 7:29
